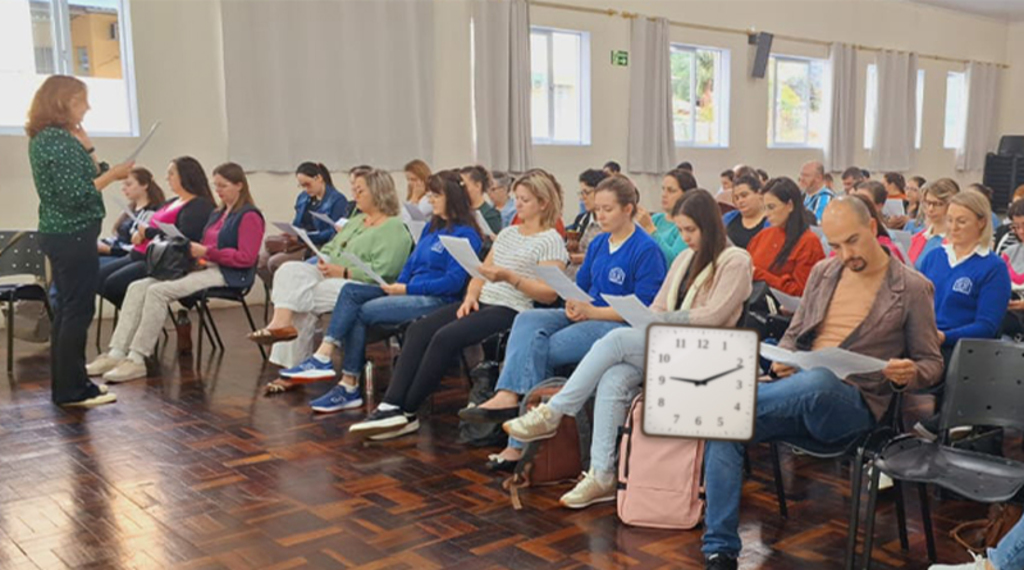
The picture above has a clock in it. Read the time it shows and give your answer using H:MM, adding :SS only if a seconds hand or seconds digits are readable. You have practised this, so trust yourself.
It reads 9:11
